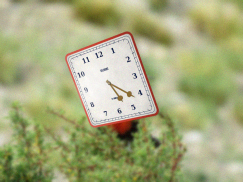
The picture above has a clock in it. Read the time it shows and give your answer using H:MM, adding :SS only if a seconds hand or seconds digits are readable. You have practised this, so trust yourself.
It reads 5:22
